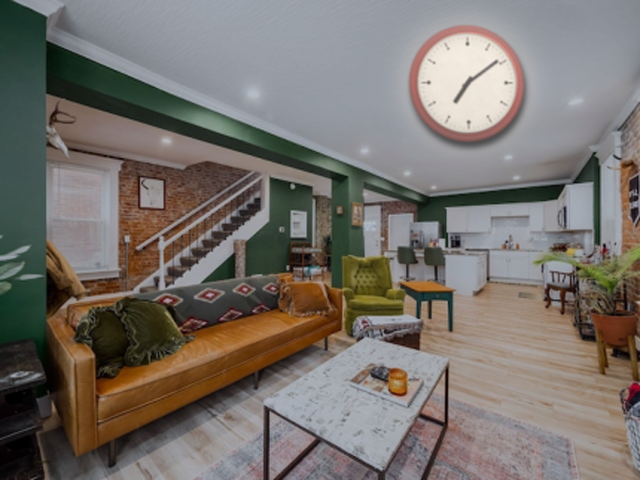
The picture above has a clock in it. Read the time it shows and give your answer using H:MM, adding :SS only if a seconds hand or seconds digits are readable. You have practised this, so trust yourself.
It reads 7:09
